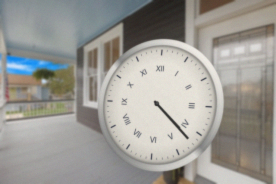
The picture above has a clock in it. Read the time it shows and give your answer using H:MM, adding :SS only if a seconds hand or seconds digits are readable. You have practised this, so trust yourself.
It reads 4:22
